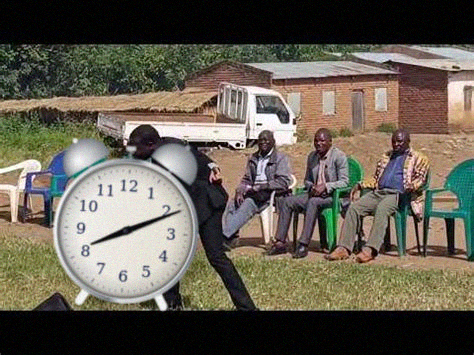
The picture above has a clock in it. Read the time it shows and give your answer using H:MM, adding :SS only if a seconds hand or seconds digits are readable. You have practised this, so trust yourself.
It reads 8:11
